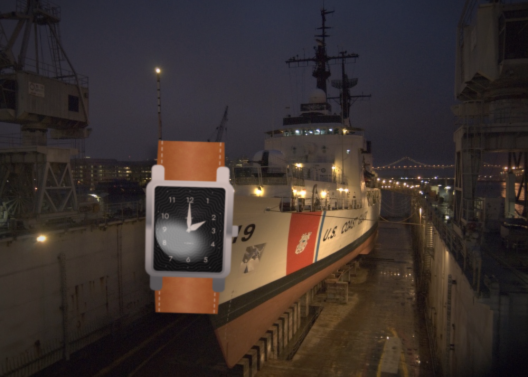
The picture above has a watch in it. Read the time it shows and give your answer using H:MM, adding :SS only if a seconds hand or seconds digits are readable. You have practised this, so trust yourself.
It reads 2:00
